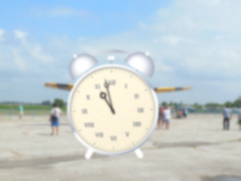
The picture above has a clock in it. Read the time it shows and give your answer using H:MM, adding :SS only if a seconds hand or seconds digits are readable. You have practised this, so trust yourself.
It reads 10:58
